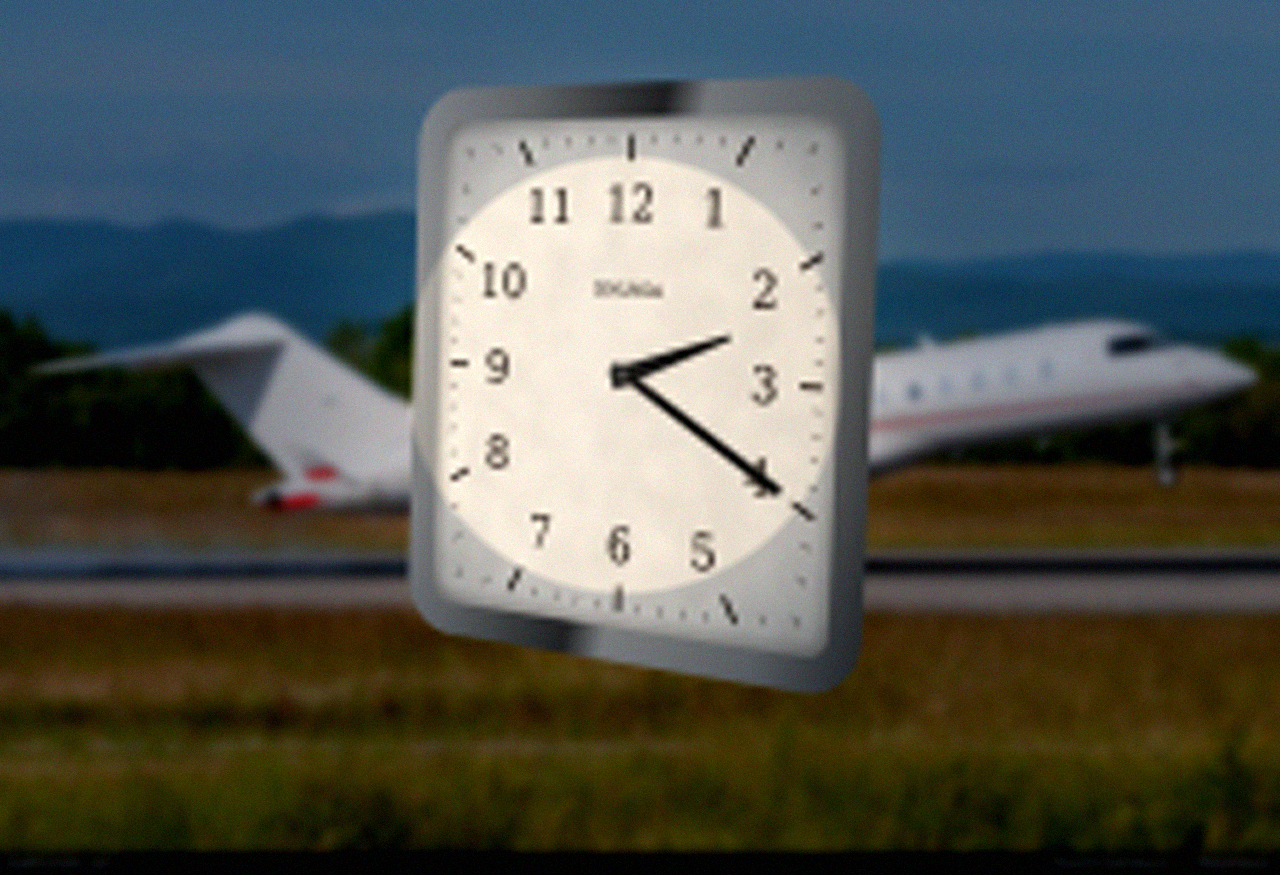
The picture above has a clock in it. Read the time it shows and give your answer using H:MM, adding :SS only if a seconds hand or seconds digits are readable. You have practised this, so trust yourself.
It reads 2:20
